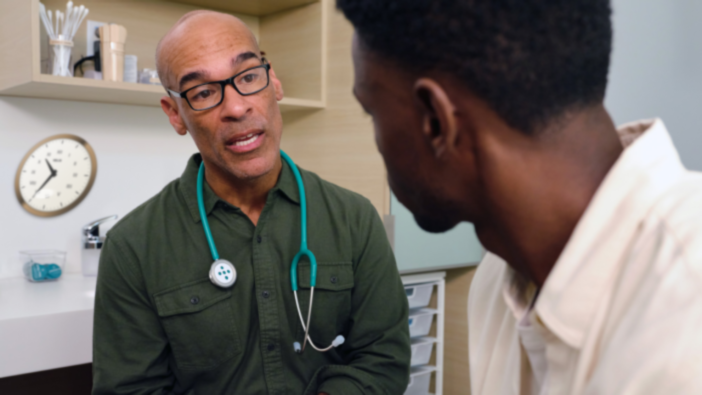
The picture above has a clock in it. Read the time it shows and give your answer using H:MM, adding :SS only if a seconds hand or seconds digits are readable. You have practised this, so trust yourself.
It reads 10:35
